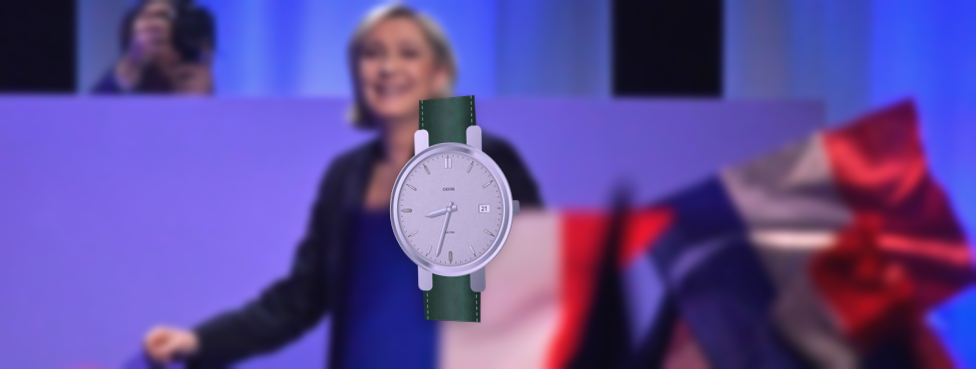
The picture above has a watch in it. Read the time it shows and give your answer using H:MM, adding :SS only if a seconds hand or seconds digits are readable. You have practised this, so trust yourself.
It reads 8:33
